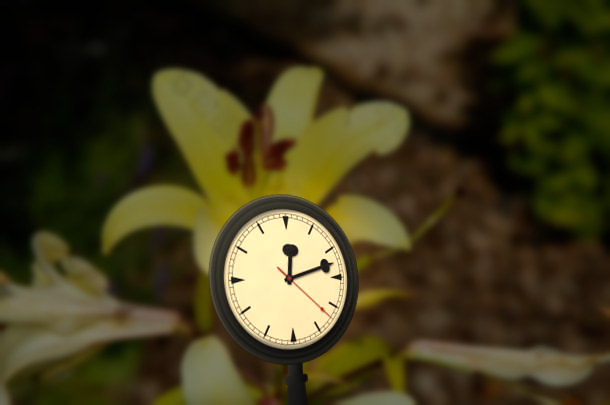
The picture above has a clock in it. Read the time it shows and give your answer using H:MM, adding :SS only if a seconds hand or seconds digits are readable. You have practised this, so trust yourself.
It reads 12:12:22
